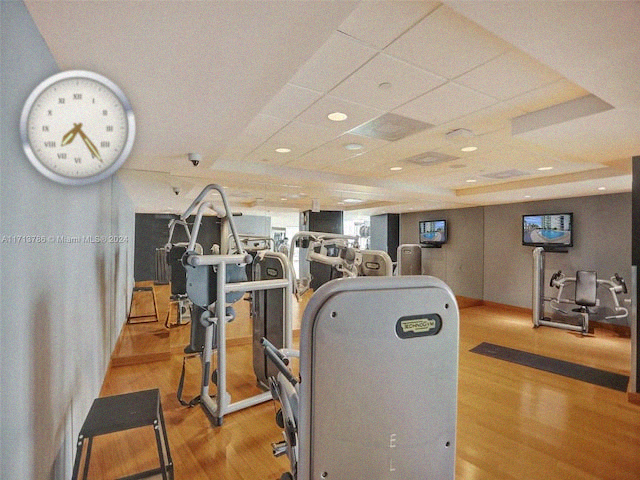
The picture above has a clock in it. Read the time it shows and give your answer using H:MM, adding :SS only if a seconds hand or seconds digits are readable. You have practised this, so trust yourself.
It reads 7:24
